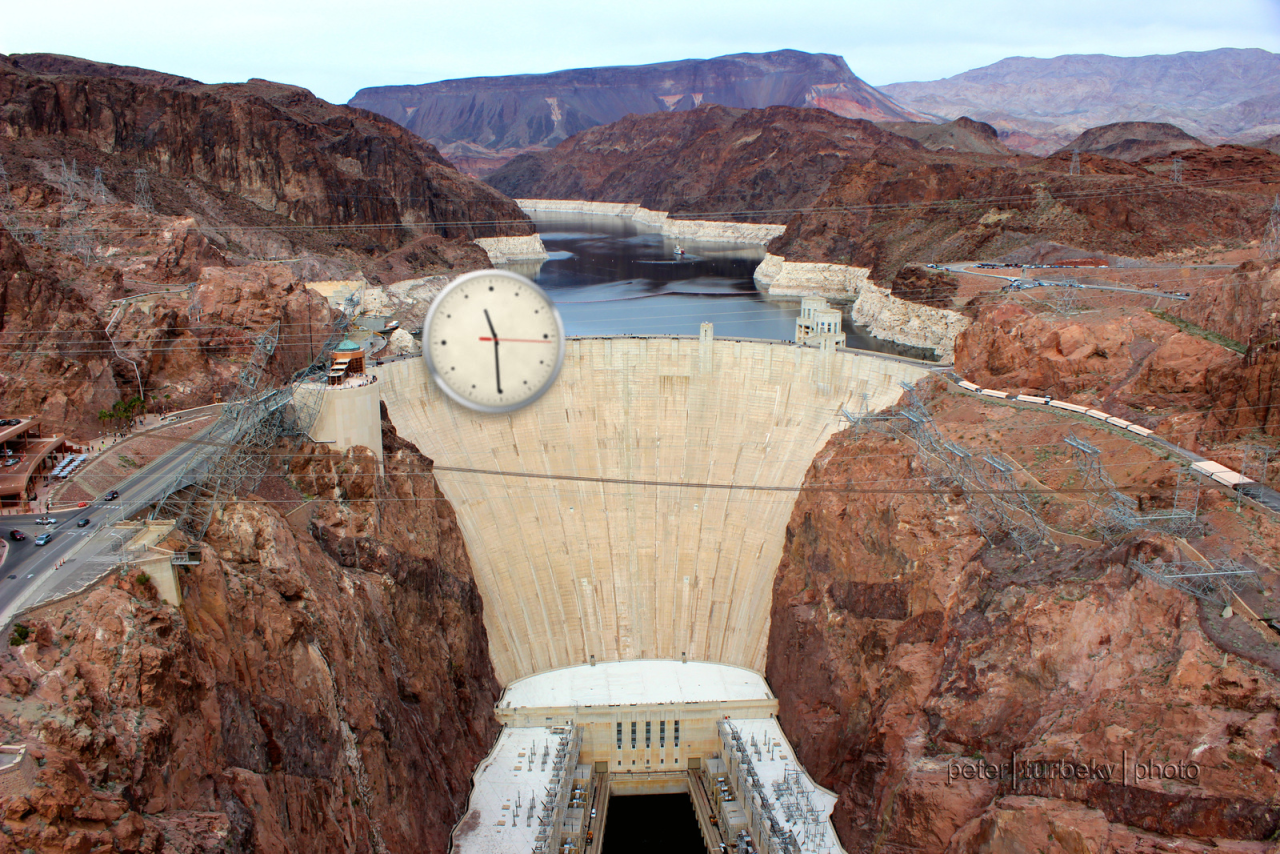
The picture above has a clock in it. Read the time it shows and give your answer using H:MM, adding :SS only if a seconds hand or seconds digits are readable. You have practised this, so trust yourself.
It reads 11:30:16
